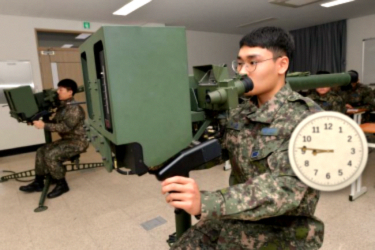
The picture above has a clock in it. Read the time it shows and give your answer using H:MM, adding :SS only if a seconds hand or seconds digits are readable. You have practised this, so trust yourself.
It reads 8:46
